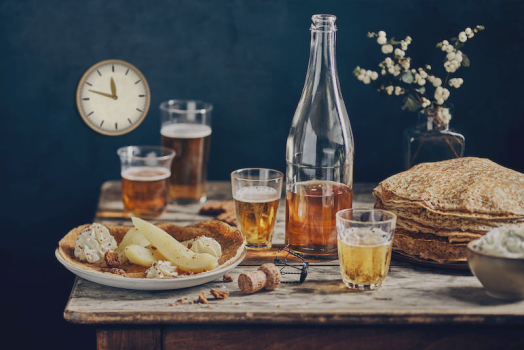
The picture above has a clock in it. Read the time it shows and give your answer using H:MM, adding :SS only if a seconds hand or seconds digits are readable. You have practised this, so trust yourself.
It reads 11:48
